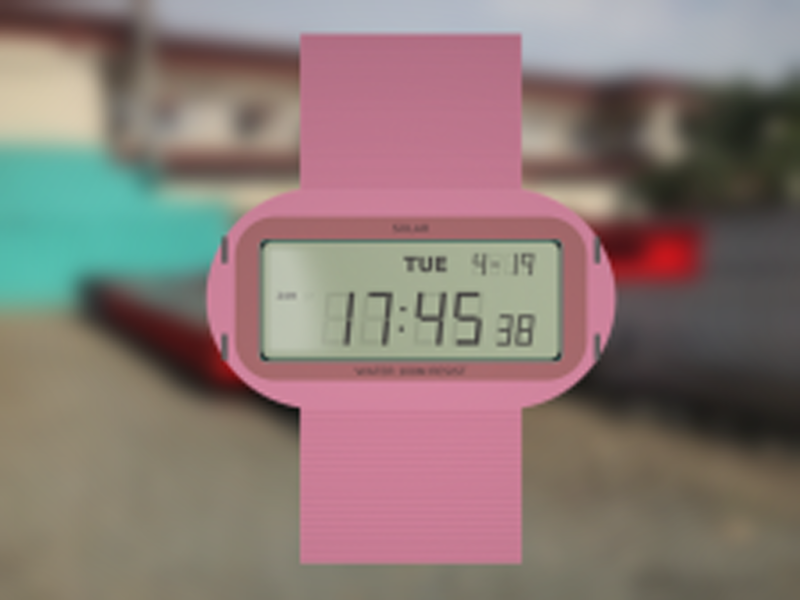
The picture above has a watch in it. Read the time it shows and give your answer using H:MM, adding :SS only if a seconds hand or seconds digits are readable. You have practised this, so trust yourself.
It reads 17:45:38
